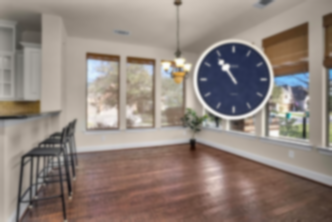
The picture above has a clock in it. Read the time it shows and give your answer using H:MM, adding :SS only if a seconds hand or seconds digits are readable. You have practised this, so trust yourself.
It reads 10:54
